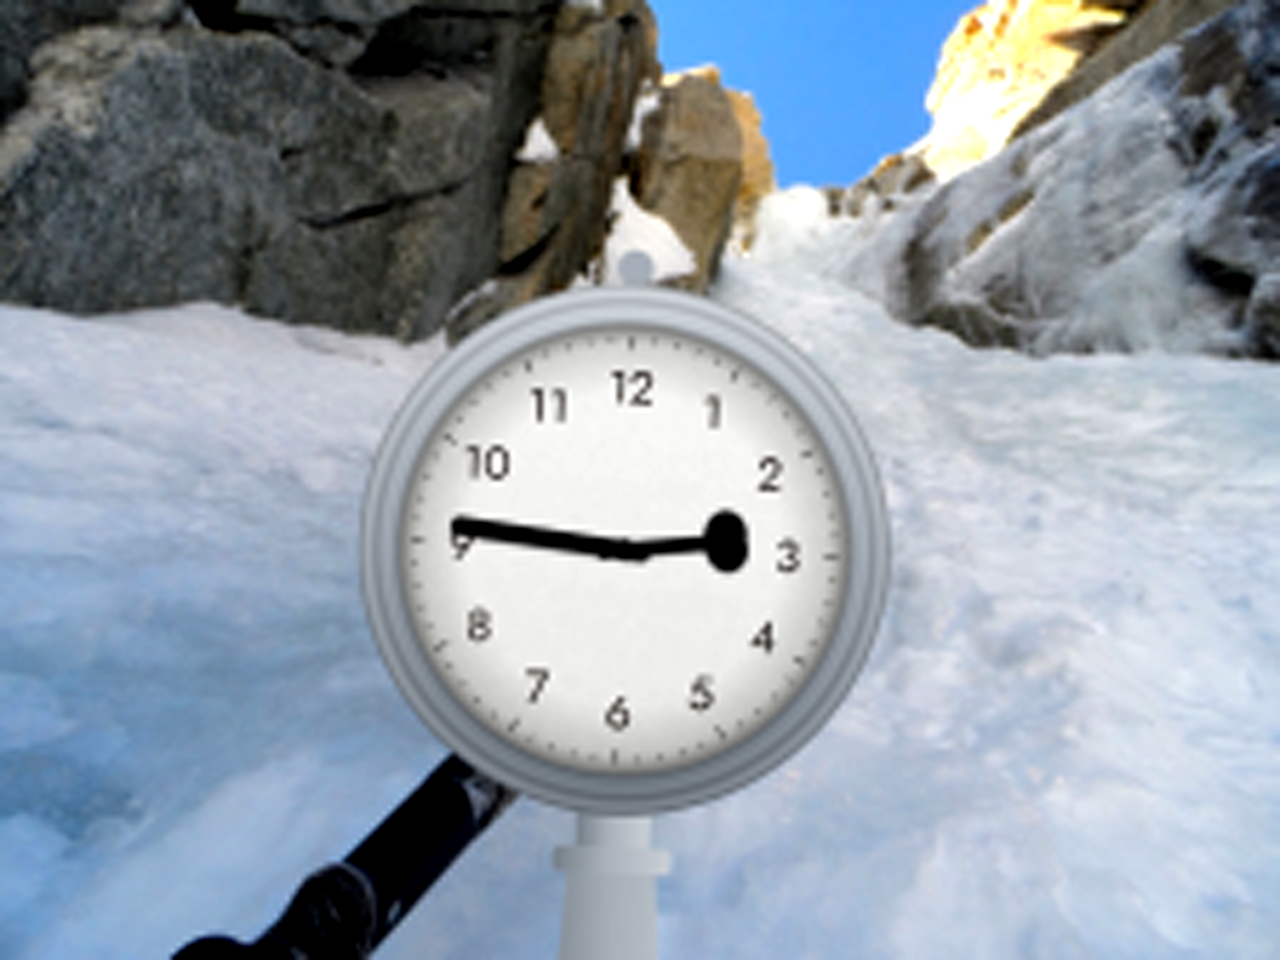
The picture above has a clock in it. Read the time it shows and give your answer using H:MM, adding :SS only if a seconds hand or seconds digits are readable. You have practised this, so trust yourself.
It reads 2:46
